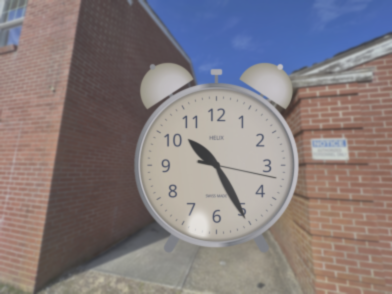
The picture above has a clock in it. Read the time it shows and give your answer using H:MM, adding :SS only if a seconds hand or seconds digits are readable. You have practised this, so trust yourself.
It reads 10:25:17
